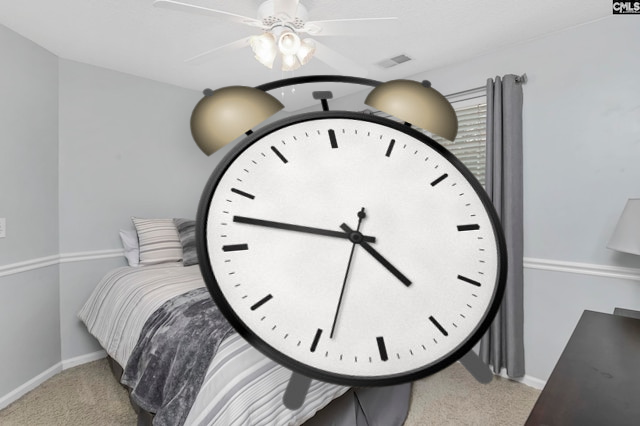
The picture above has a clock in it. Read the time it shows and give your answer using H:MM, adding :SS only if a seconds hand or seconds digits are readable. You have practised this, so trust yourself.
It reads 4:47:34
